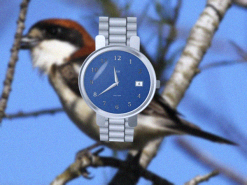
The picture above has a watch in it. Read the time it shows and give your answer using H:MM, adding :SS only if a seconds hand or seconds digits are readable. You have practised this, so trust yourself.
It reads 11:39
